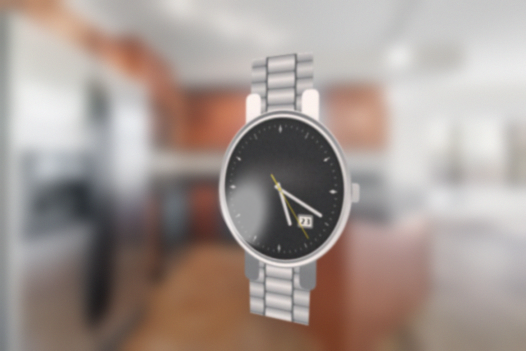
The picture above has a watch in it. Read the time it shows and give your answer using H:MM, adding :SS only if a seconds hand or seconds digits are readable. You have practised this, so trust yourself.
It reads 5:19:24
